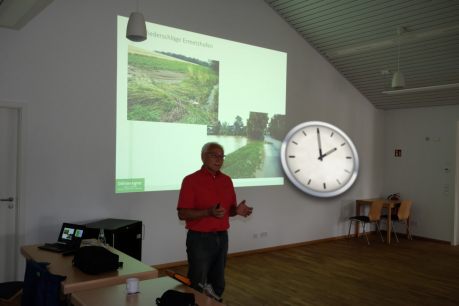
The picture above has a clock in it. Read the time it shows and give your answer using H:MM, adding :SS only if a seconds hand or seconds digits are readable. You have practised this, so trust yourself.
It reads 2:00
